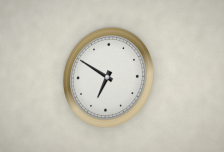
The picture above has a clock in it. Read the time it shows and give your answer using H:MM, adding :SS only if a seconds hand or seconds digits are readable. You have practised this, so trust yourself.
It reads 6:50
